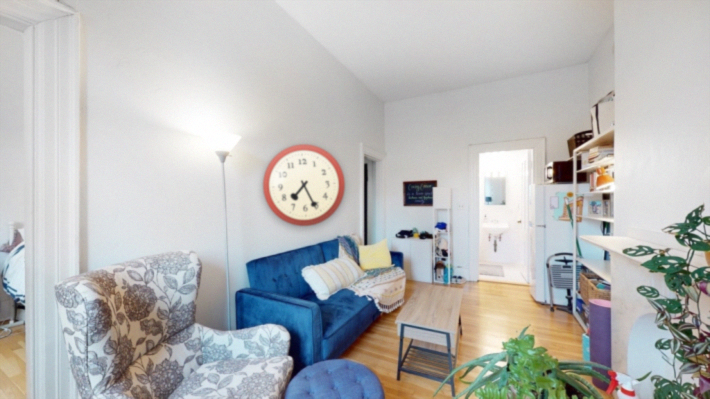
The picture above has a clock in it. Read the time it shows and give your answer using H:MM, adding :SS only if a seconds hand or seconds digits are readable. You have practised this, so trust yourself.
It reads 7:26
